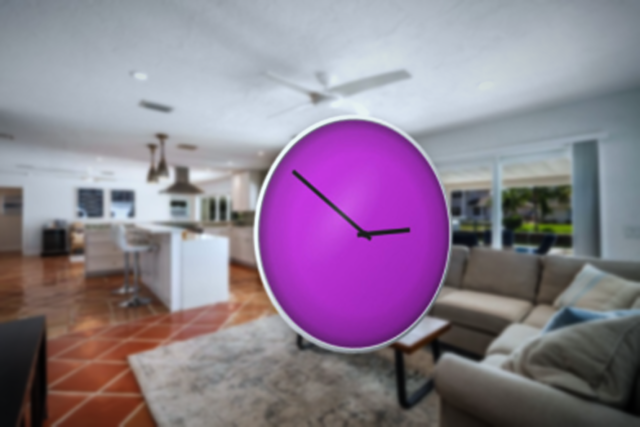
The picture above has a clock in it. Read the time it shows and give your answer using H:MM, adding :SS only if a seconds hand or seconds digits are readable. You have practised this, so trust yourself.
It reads 2:51
